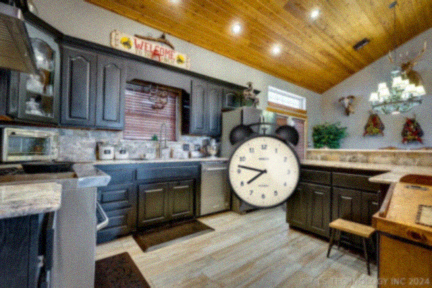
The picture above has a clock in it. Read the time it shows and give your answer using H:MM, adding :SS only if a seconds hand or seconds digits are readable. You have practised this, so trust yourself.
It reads 7:47
